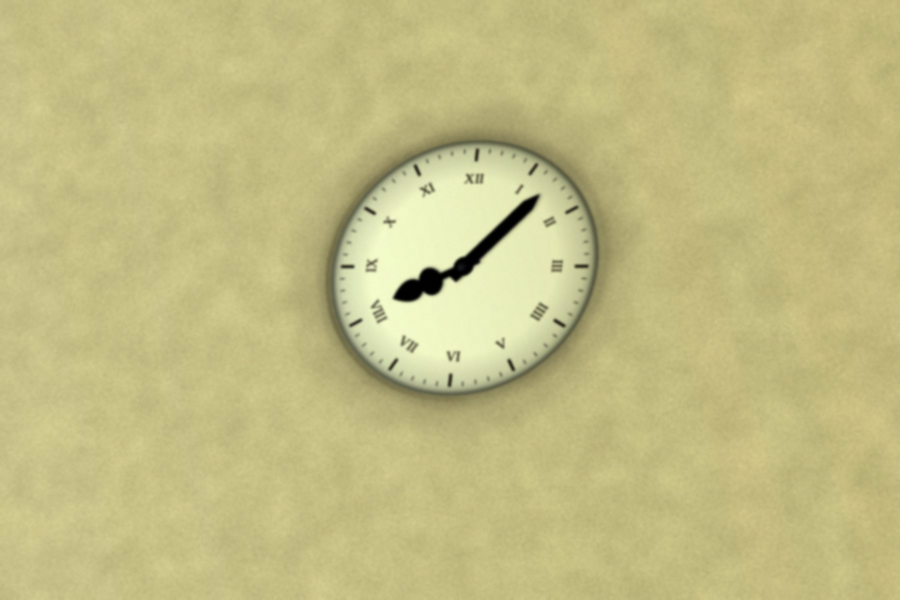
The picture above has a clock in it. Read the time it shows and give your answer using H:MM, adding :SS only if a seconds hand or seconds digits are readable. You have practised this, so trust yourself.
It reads 8:07
